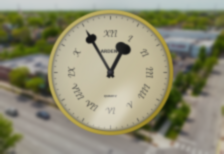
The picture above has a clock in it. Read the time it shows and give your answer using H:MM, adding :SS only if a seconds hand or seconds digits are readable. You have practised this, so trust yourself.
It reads 12:55
